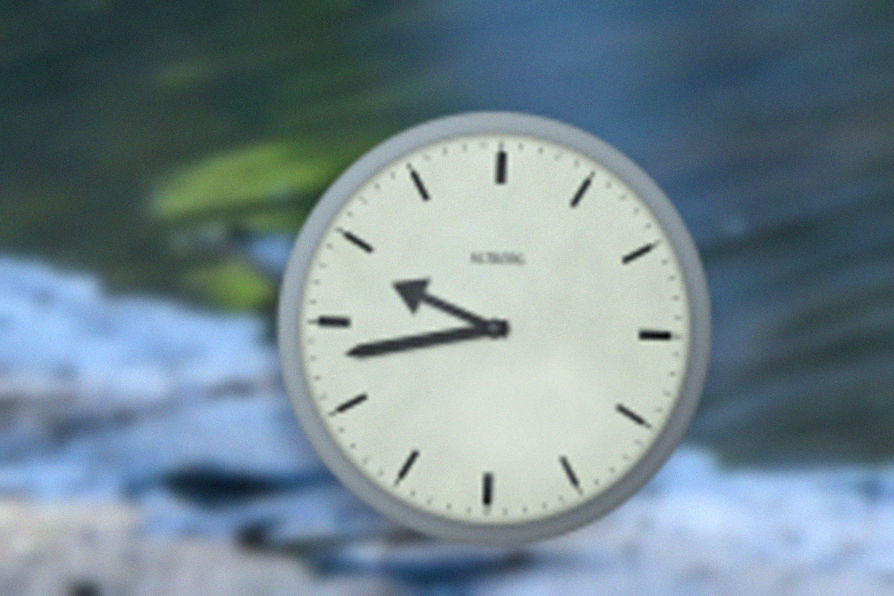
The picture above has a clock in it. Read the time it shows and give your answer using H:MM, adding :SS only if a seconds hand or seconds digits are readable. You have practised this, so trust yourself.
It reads 9:43
